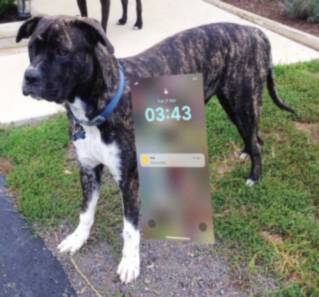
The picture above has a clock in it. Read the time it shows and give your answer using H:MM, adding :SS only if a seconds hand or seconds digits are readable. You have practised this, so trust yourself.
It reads 3:43
